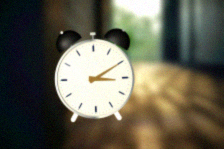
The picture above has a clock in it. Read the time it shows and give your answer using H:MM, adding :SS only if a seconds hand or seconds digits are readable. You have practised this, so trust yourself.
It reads 3:10
